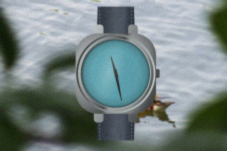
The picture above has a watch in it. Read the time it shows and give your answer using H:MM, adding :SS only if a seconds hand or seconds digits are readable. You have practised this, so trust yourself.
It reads 11:28
